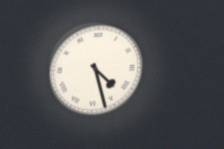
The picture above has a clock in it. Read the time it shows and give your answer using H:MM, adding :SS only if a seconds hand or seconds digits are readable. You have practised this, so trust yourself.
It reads 4:27
